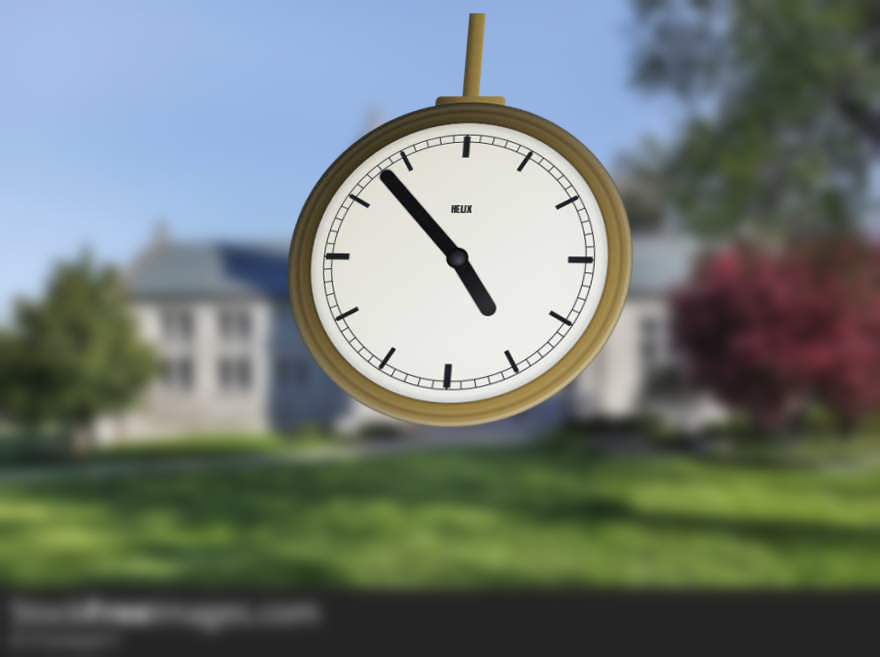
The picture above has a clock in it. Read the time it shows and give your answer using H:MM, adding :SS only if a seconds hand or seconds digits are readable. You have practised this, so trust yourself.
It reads 4:53
